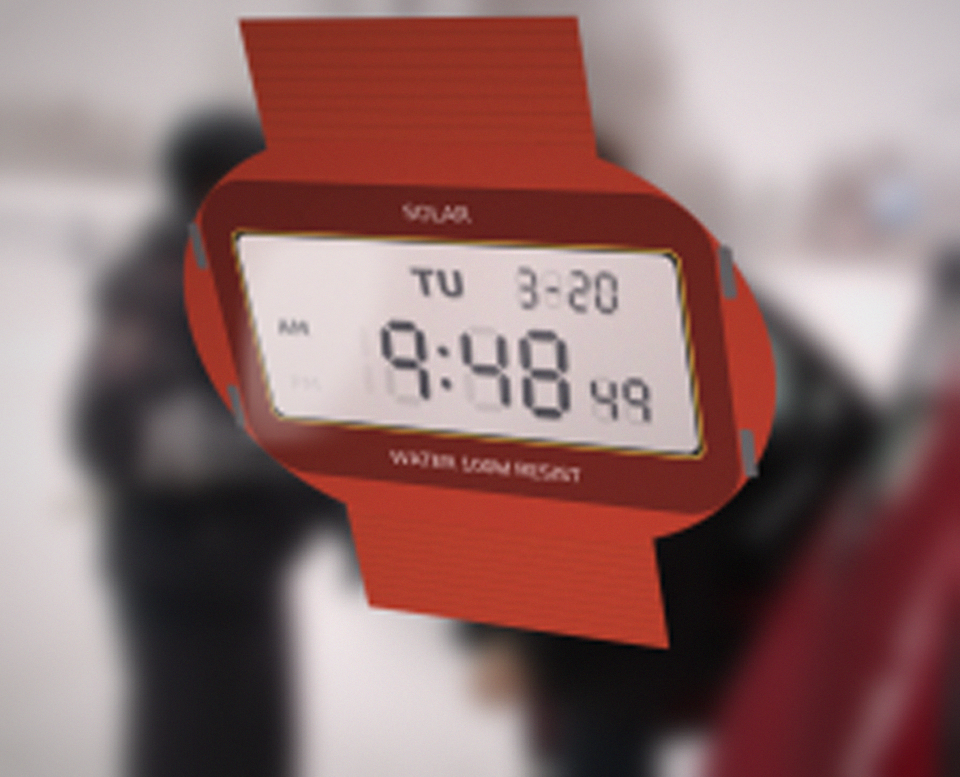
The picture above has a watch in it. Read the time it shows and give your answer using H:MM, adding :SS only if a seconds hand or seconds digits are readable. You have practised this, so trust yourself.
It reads 9:48:49
